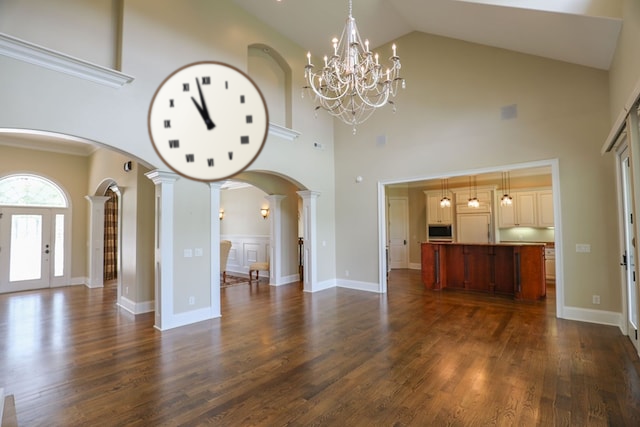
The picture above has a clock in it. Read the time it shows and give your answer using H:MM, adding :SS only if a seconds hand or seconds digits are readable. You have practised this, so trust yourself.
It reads 10:58
